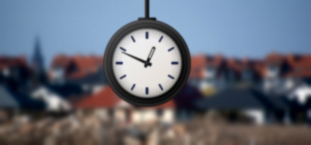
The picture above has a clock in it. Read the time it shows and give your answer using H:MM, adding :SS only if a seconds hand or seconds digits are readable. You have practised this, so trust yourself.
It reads 12:49
